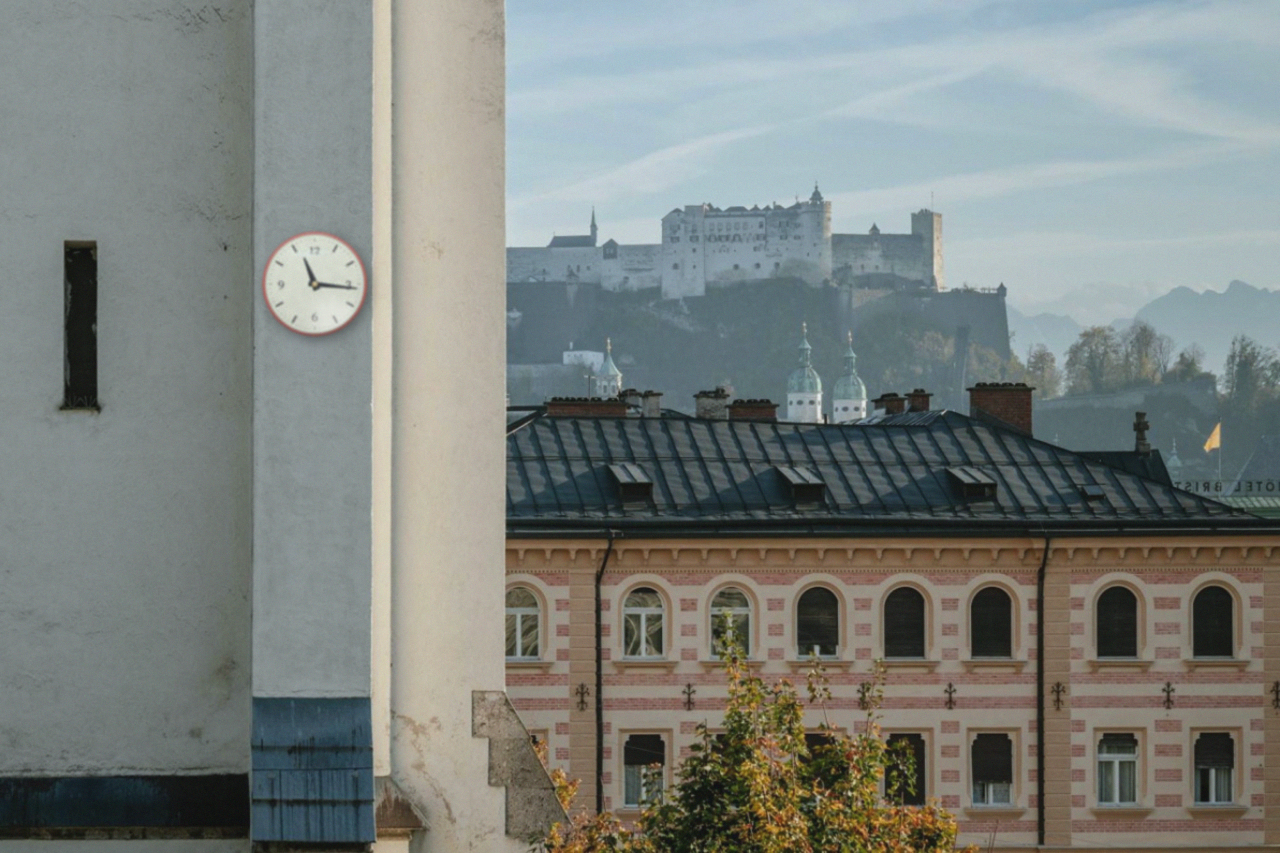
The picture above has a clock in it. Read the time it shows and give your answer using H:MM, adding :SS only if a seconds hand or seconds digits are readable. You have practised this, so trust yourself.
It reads 11:16
